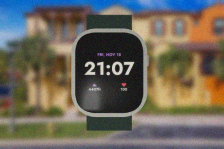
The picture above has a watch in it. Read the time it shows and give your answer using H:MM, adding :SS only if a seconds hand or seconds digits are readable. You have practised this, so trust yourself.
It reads 21:07
